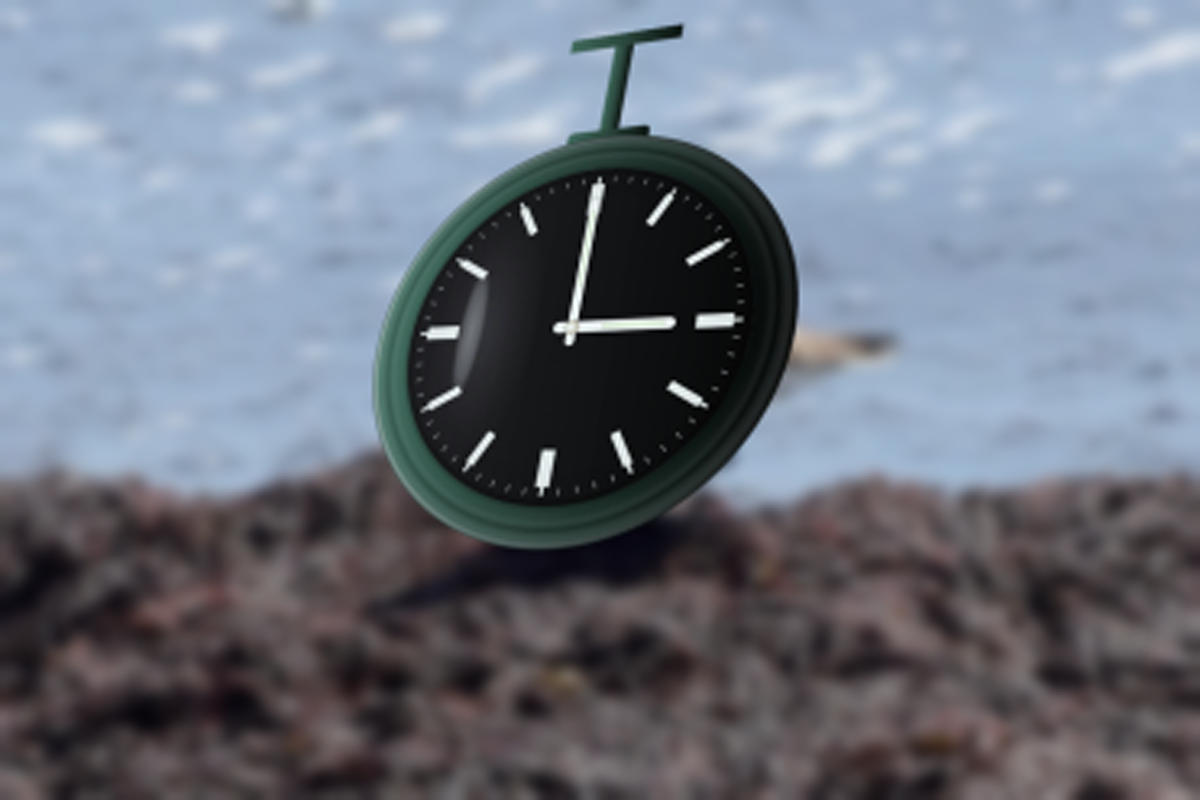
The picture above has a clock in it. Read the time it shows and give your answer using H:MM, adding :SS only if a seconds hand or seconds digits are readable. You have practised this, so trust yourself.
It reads 3:00
